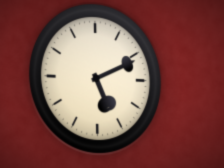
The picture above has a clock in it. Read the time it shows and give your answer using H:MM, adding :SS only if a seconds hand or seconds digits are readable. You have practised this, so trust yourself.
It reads 5:11
